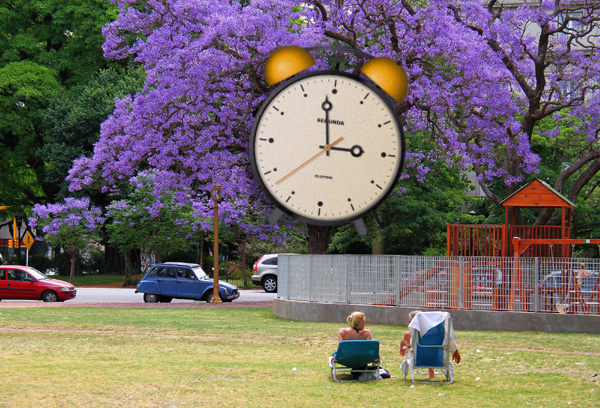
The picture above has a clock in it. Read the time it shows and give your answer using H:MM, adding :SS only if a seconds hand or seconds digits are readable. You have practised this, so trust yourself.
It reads 2:58:38
